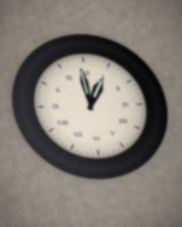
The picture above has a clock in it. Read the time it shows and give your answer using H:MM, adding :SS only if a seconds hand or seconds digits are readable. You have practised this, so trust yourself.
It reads 12:59
